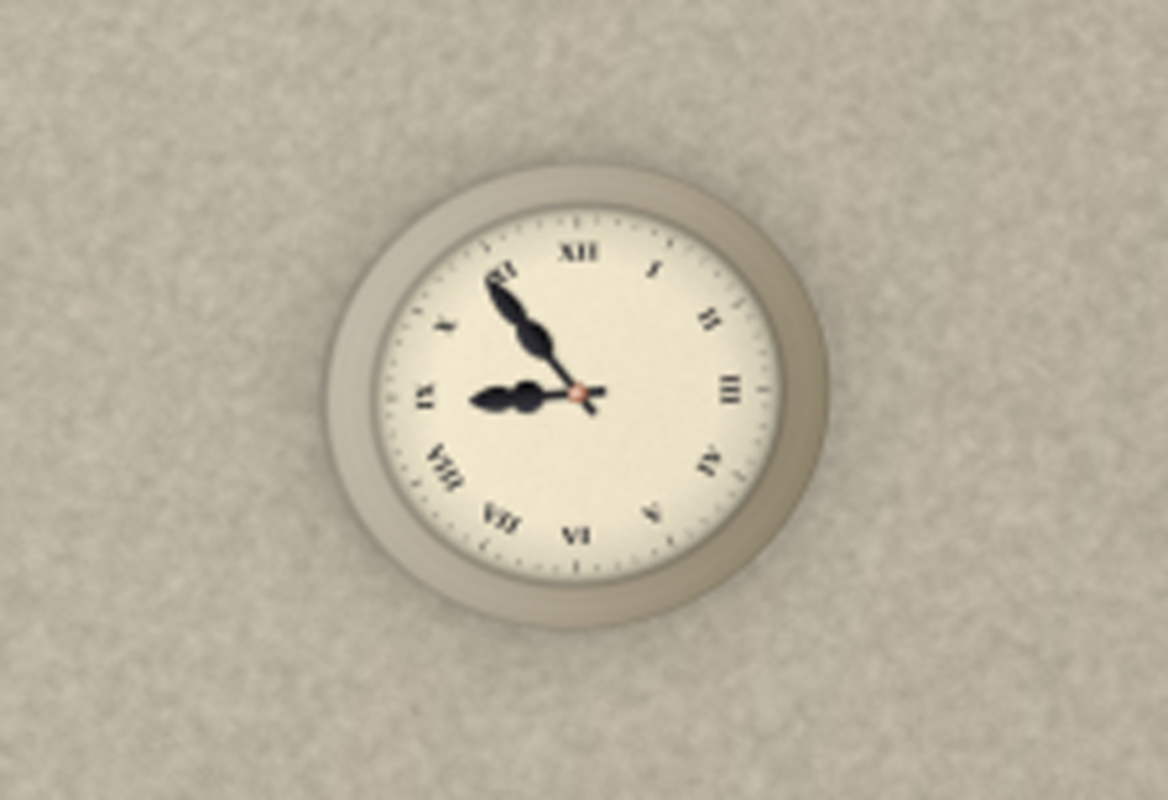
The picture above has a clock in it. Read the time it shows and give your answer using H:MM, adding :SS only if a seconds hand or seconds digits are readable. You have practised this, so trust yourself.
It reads 8:54
